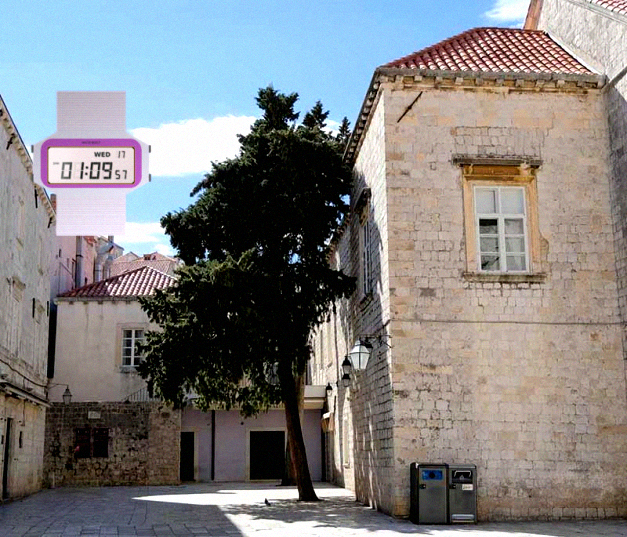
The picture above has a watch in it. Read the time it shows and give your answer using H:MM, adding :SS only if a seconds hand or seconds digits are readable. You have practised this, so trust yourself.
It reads 1:09:57
